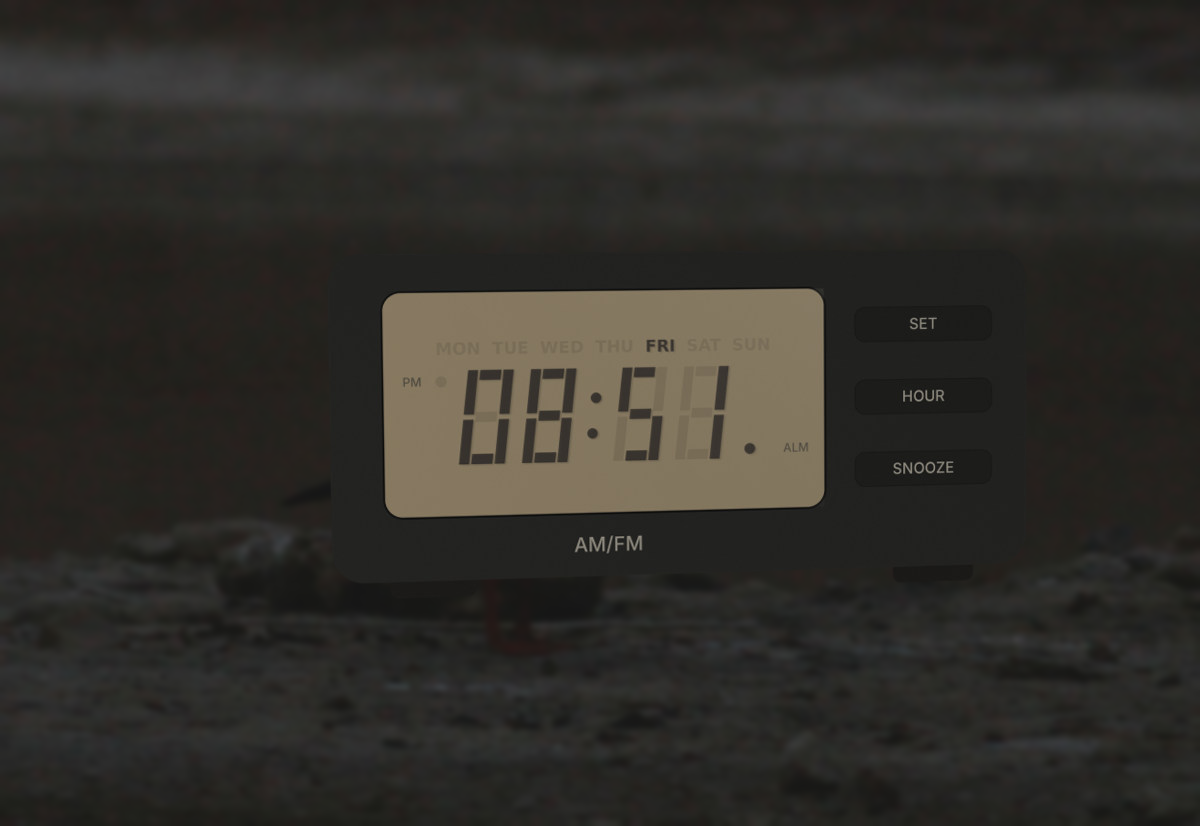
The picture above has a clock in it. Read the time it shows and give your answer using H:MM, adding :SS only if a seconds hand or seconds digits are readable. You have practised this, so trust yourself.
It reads 8:51
